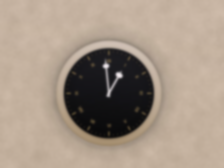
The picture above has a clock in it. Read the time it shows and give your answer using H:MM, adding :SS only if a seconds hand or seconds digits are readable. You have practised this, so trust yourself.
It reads 12:59
